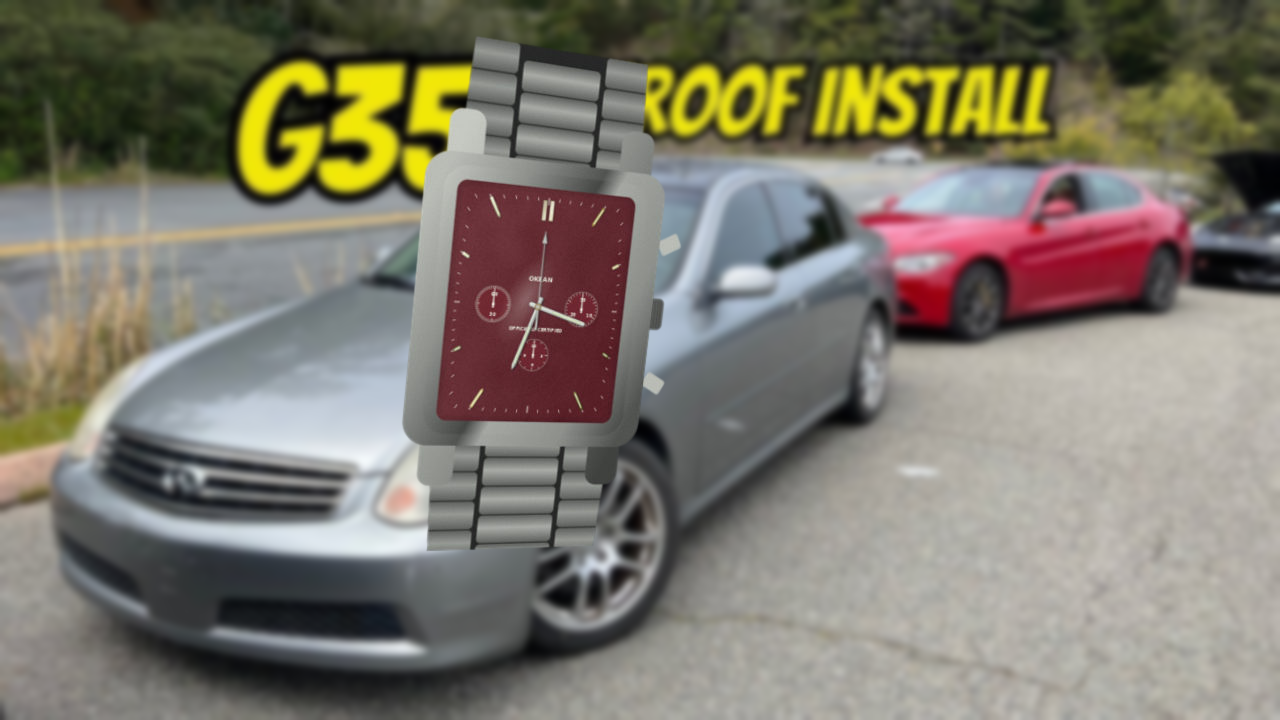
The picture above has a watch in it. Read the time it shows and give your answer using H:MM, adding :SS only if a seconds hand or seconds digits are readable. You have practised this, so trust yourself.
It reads 3:33
